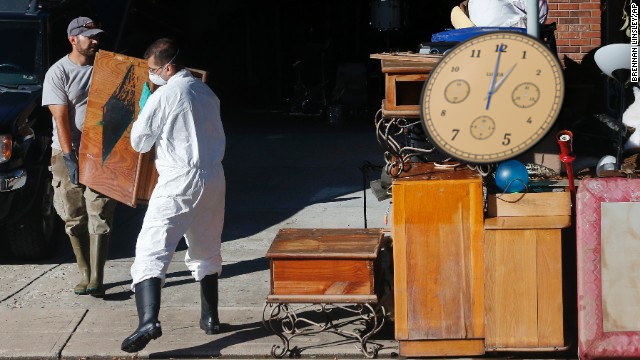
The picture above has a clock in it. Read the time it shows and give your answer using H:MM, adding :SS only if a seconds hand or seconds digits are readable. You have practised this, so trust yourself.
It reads 1:00
